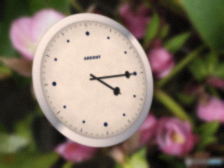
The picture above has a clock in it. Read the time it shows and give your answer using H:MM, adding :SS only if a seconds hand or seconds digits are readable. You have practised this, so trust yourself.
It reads 4:15
